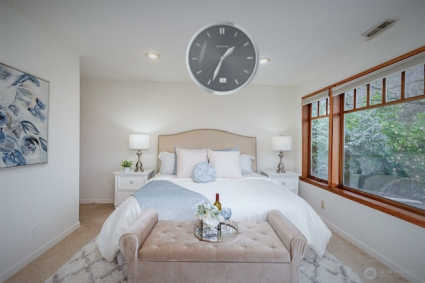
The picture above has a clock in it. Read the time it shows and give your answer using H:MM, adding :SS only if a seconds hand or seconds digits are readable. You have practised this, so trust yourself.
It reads 1:34
